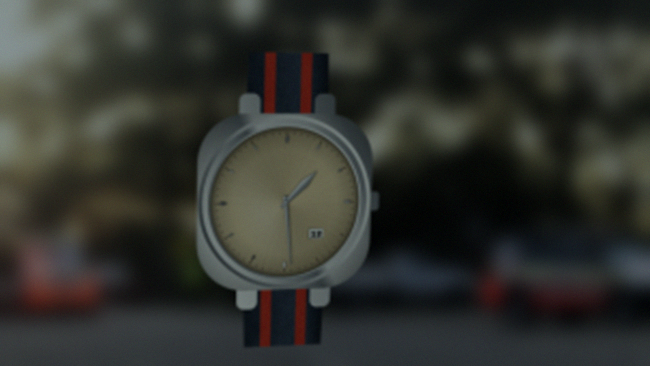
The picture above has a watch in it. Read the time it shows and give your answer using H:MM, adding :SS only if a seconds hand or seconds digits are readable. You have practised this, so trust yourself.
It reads 1:29
